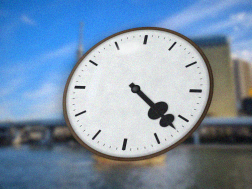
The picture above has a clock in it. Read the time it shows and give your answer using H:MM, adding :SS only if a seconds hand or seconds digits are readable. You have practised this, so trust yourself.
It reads 4:22
